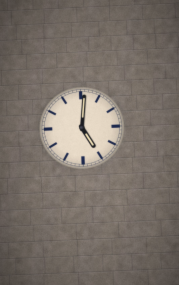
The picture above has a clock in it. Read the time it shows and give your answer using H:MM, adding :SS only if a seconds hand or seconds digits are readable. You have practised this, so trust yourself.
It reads 5:01
